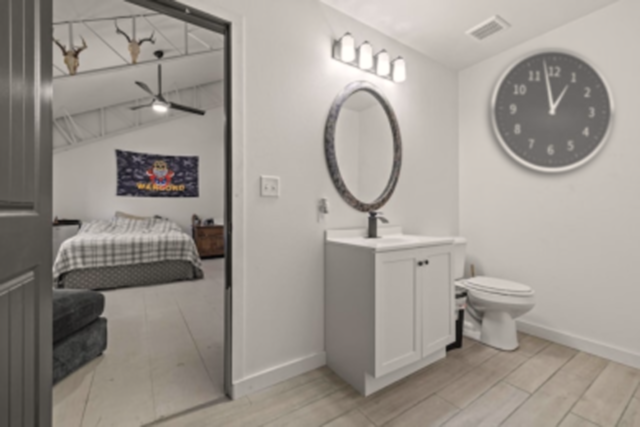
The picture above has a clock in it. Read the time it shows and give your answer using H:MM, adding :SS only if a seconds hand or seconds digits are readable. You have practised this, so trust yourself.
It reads 12:58
